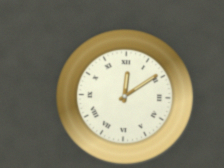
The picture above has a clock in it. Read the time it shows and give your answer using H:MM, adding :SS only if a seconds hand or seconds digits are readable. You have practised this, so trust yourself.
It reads 12:09
